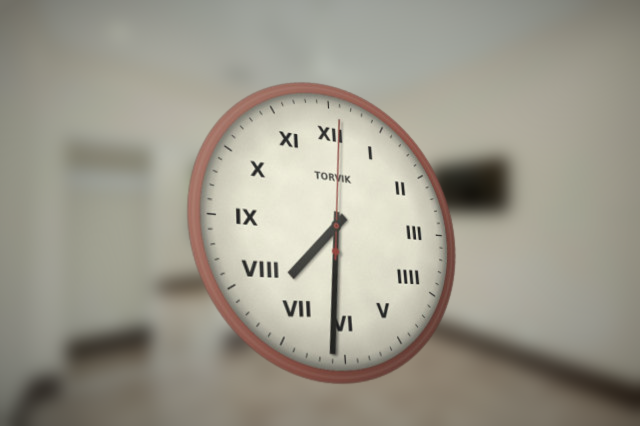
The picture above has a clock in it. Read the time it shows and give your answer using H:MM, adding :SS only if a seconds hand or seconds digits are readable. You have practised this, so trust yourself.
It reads 7:31:01
